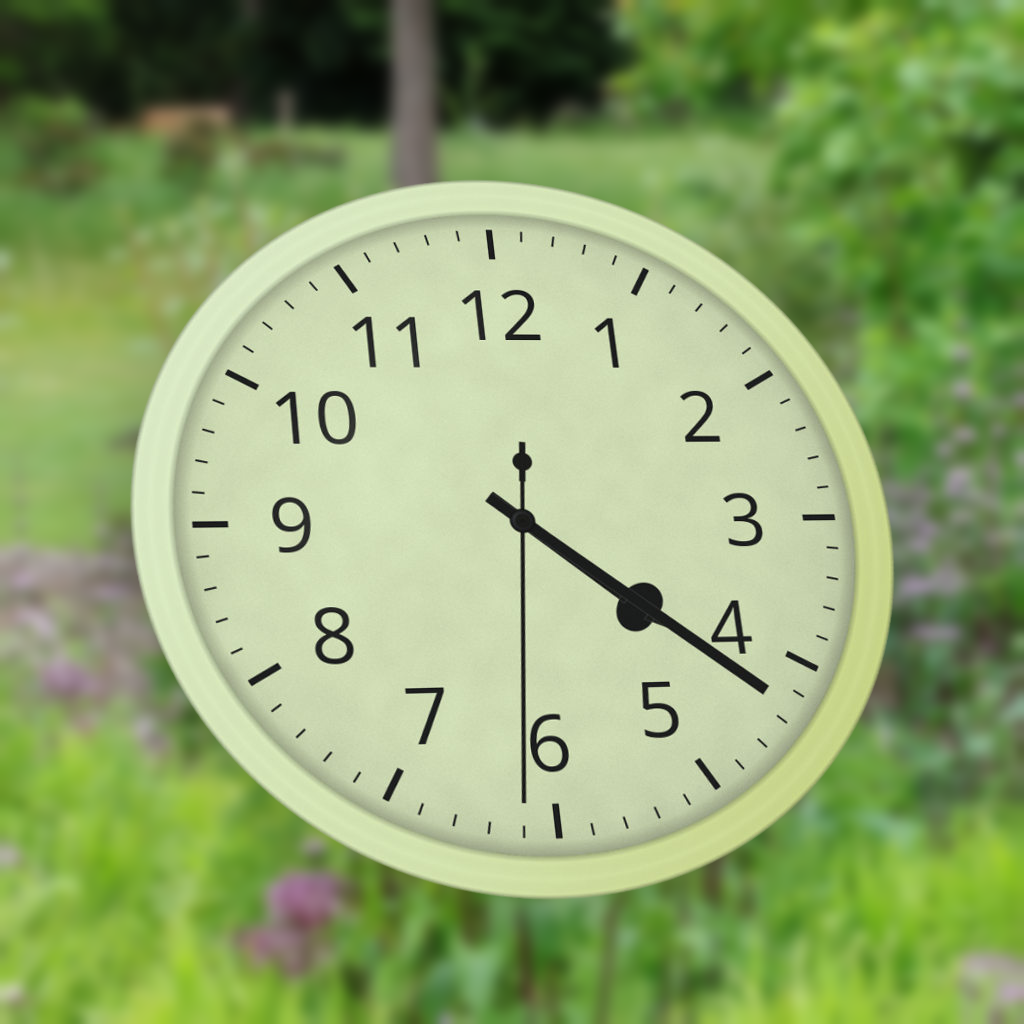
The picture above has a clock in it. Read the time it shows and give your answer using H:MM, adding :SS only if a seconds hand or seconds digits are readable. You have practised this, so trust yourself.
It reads 4:21:31
